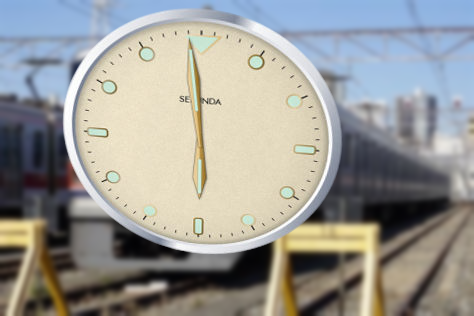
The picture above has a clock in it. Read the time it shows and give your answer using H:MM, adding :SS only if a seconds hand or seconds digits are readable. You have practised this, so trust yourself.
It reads 5:59
